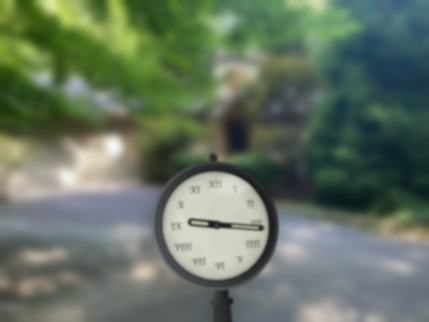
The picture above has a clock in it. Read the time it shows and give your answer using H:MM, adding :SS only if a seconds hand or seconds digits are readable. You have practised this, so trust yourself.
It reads 9:16
